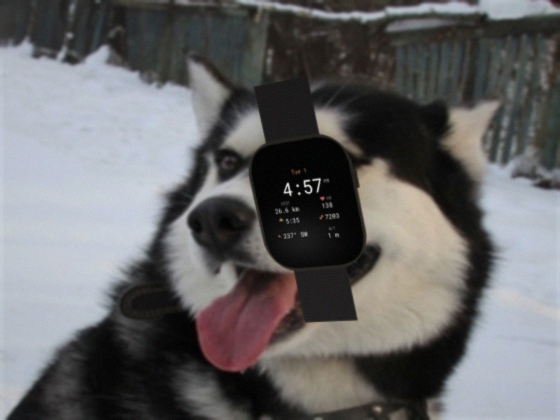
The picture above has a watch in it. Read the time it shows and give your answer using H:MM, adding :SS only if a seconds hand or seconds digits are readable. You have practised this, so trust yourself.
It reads 4:57
